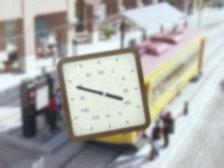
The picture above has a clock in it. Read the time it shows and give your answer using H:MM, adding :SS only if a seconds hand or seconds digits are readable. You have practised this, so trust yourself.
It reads 3:49
